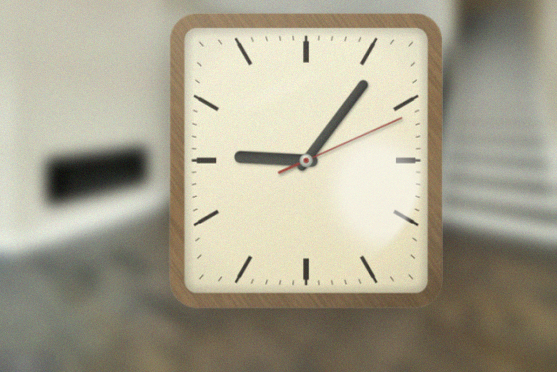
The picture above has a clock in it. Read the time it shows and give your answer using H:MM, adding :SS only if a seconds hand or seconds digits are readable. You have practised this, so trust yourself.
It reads 9:06:11
